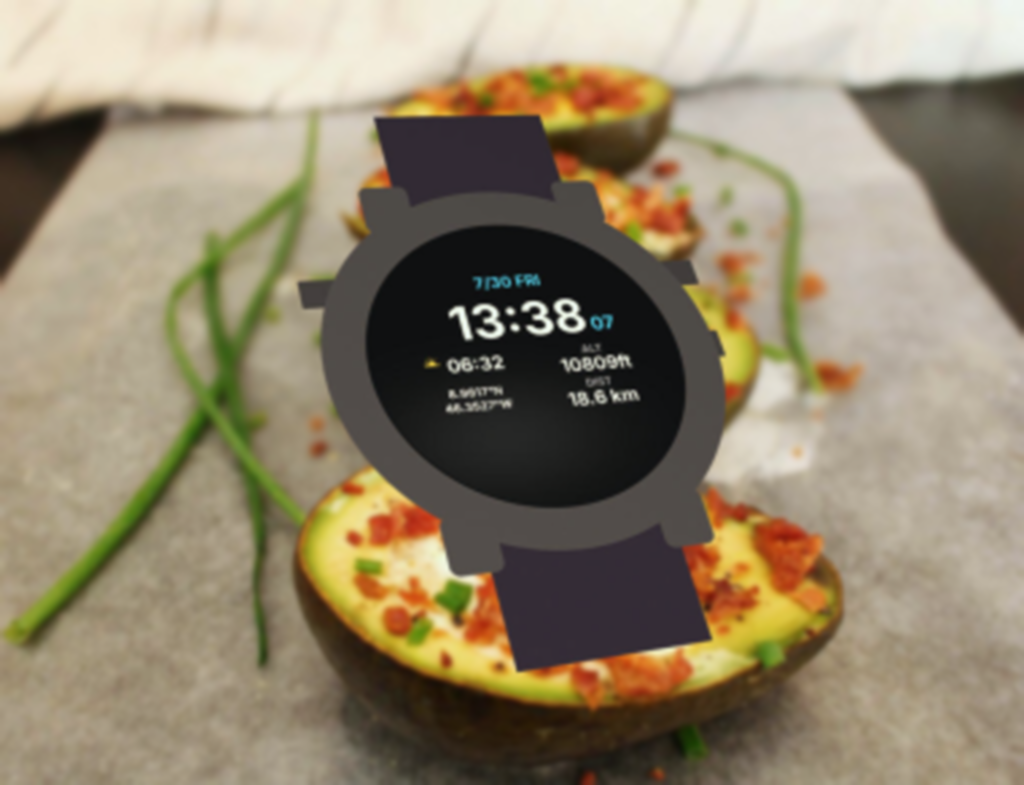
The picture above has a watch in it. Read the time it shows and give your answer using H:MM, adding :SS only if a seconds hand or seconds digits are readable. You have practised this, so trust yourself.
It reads 13:38
